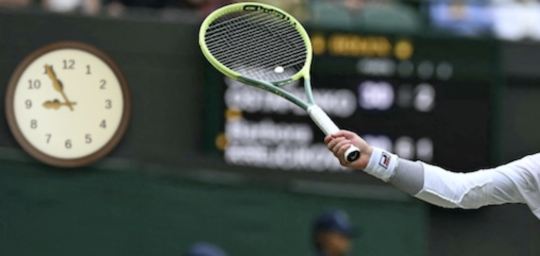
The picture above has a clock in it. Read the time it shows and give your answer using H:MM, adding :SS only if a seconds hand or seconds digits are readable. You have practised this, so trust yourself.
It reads 8:55
